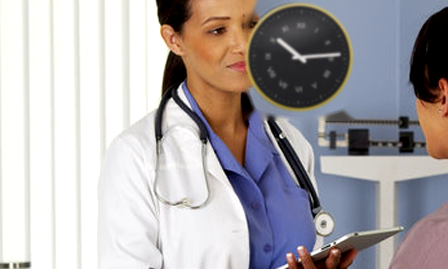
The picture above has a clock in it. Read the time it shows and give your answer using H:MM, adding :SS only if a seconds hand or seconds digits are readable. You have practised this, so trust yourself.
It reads 10:14
